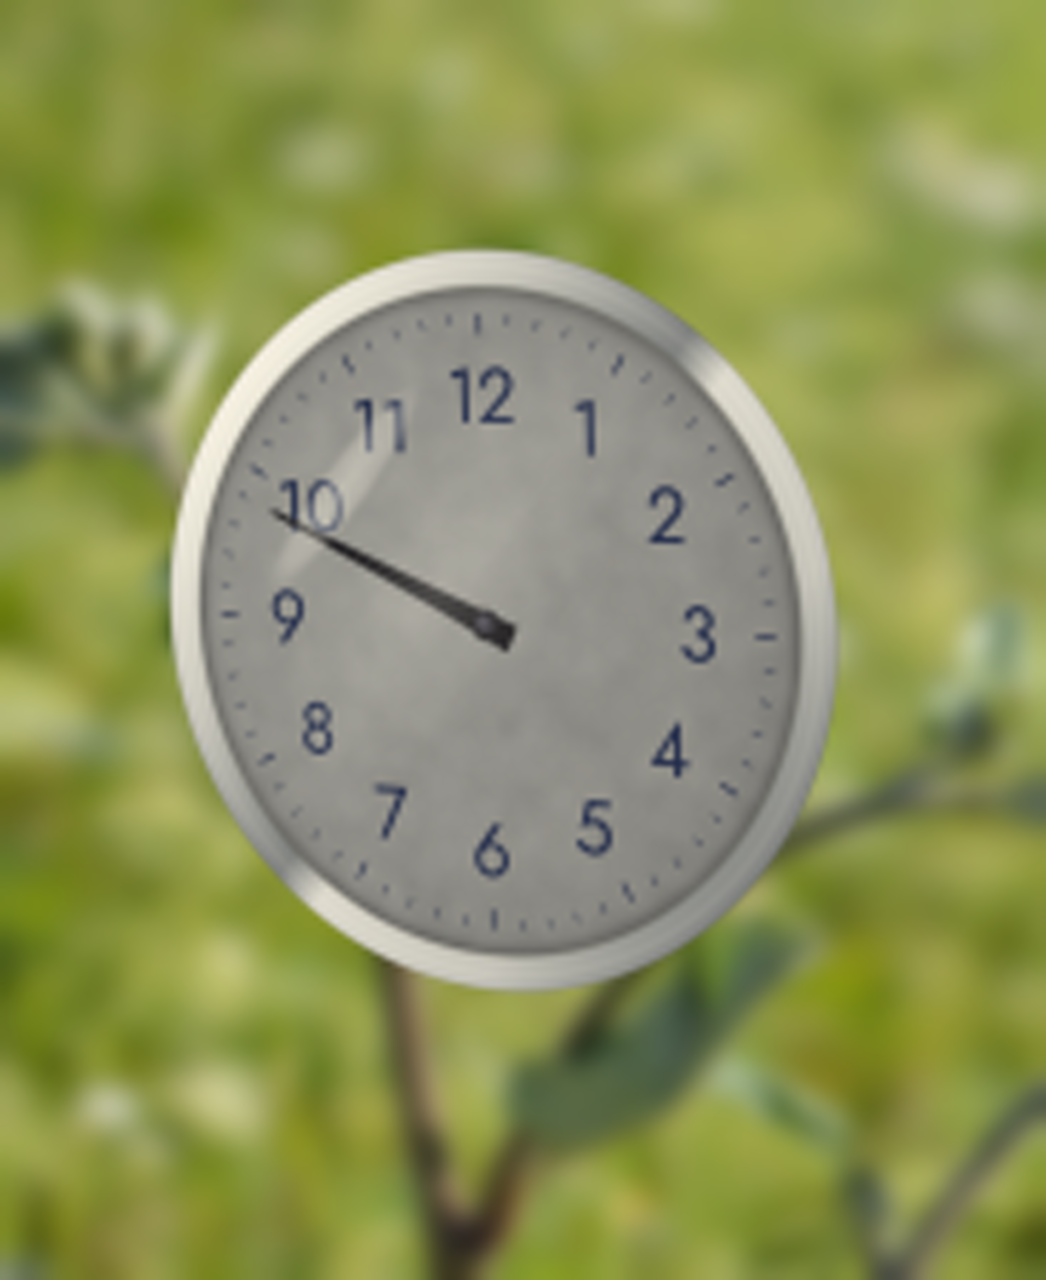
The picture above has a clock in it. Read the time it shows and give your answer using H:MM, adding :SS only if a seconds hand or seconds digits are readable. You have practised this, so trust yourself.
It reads 9:49
